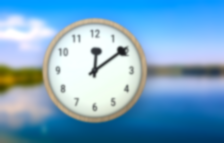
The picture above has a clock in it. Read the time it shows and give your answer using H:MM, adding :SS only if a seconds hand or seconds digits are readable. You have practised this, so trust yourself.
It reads 12:09
